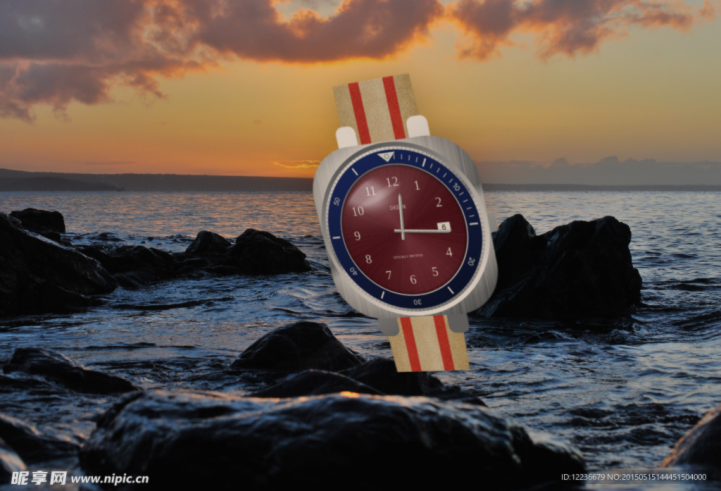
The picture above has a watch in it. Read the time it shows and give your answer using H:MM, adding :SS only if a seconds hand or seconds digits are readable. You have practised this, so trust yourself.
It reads 12:16
